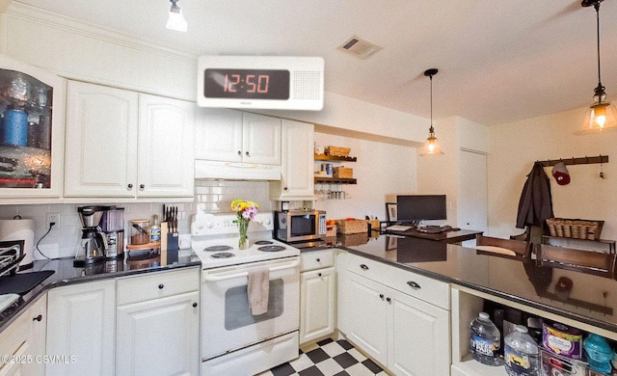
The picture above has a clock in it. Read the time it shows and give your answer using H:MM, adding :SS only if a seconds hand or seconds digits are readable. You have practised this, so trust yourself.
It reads 12:50
